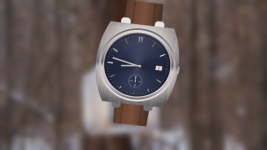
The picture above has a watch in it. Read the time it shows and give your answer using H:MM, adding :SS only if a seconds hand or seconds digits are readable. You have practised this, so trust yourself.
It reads 8:47
